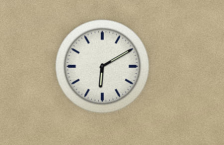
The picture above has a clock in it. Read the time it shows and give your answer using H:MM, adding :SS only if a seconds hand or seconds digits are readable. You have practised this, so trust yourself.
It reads 6:10
